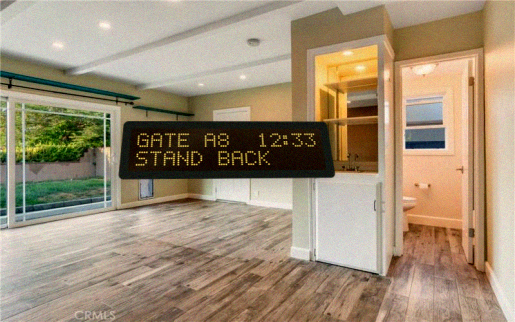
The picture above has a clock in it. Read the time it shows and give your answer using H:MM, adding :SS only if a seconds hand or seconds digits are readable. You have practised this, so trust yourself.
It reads 12:33
